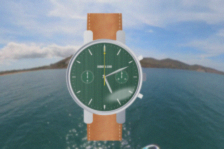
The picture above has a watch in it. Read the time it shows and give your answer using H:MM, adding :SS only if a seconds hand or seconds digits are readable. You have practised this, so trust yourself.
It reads 5:11
